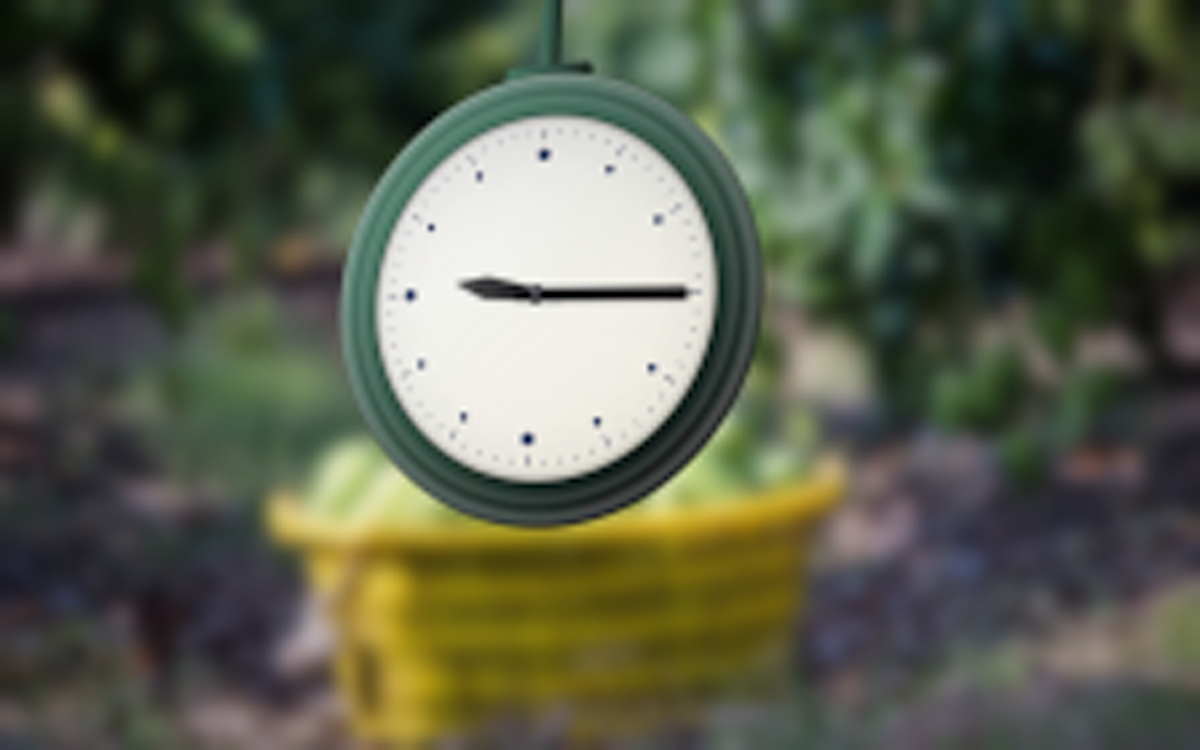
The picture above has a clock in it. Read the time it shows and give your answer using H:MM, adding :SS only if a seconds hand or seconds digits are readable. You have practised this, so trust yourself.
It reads 9:15
